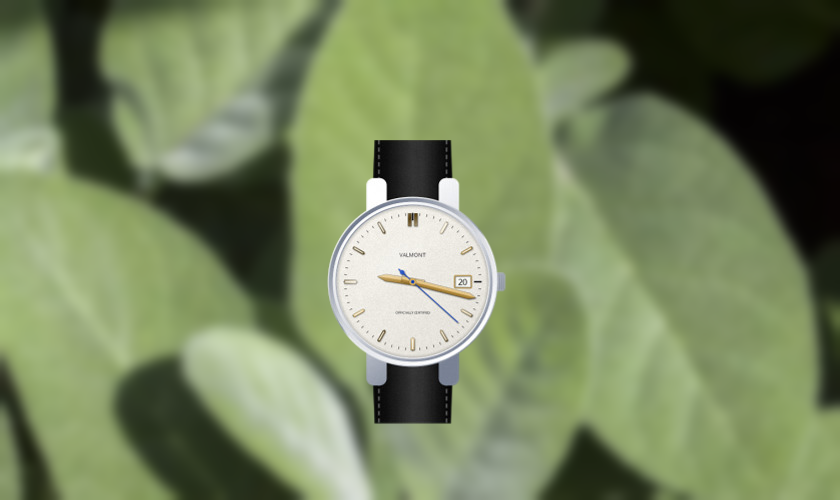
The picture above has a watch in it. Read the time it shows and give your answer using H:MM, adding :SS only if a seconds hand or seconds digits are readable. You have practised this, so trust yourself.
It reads 9:17:22
